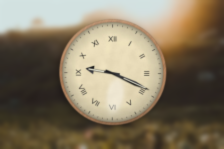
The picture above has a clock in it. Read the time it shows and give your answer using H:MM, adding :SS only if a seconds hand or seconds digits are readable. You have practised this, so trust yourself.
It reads 9:19
